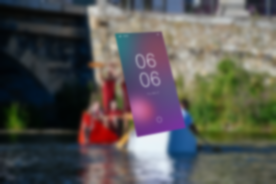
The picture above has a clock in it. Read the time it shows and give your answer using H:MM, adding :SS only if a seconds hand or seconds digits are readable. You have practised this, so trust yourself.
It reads 6:06
